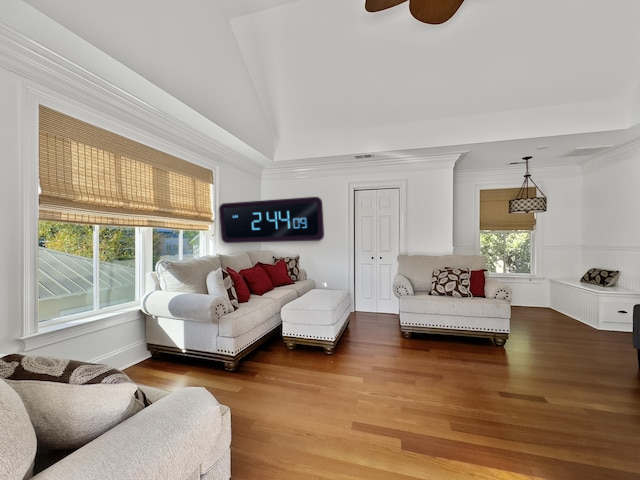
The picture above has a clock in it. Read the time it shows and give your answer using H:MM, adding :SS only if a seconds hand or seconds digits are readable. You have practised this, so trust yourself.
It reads 2:44:09
